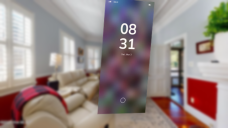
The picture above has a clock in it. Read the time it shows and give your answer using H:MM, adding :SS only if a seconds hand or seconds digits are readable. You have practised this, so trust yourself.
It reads 8:31
